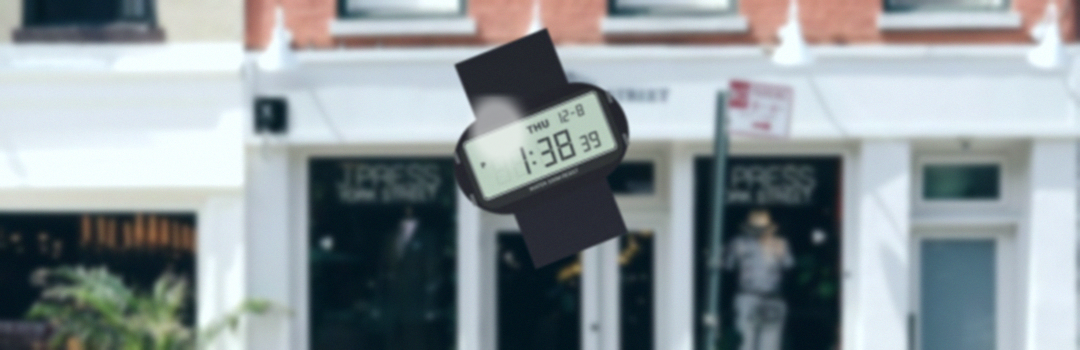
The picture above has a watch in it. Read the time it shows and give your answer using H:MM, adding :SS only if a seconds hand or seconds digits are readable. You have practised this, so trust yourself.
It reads 1:38:39
